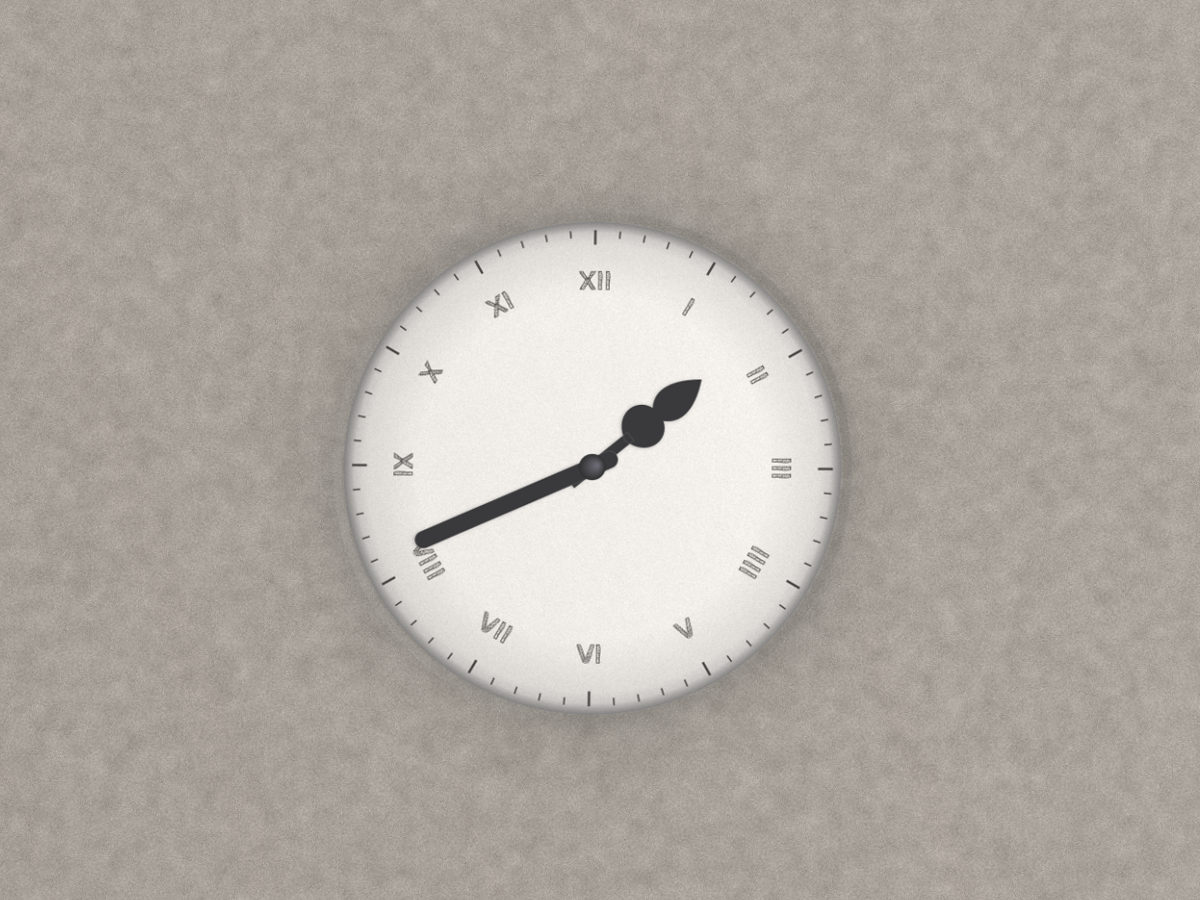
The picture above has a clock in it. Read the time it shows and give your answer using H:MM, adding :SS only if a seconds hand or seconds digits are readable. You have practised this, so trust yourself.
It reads 1:41
